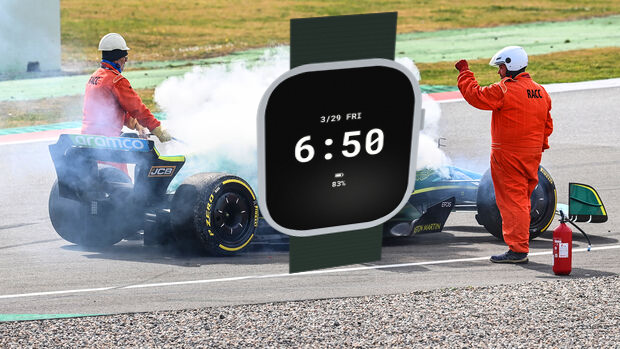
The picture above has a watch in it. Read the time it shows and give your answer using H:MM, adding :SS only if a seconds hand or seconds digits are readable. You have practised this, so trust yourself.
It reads 6:50
